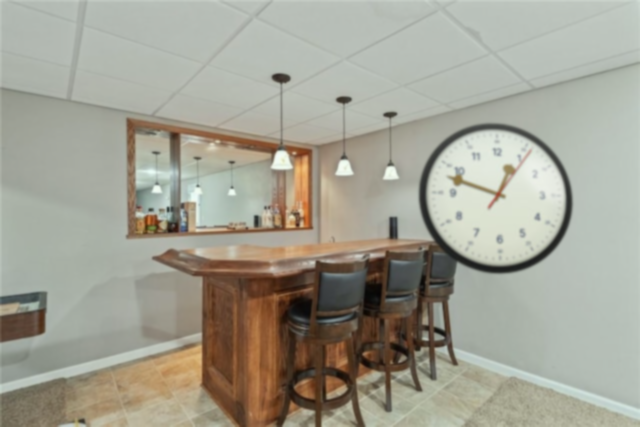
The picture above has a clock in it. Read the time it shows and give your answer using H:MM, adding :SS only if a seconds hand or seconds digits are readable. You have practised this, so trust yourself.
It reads 12:48:06
